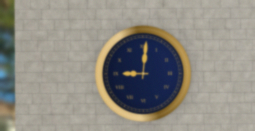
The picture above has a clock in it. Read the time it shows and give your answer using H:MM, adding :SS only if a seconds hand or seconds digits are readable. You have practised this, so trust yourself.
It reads 9:01
